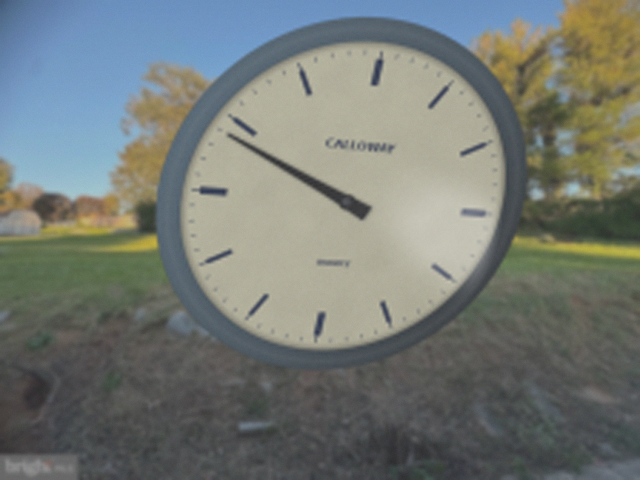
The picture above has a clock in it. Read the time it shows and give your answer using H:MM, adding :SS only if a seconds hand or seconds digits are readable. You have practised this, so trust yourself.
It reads 9:49
